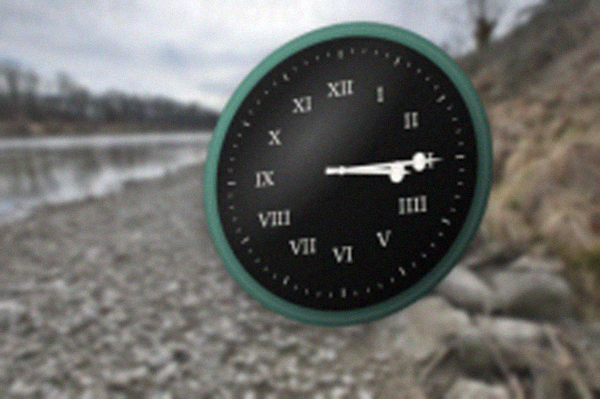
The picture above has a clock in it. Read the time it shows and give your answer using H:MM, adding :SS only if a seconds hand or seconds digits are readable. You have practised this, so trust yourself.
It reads 3:15
